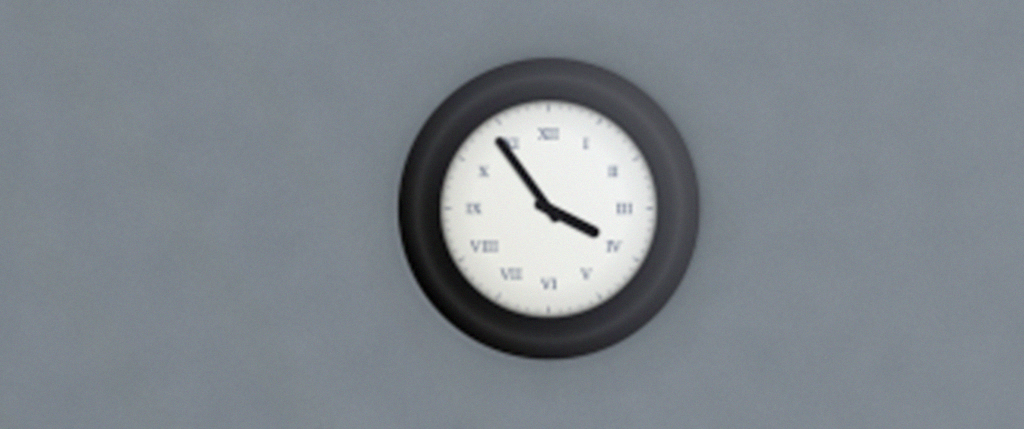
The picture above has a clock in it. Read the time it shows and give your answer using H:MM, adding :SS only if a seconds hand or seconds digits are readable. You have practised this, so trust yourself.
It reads 3:54
